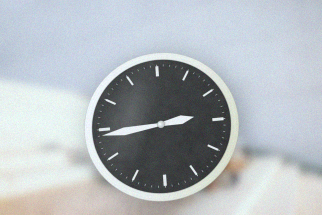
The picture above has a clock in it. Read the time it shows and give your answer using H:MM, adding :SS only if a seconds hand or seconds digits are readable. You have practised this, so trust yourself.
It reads 2:44
